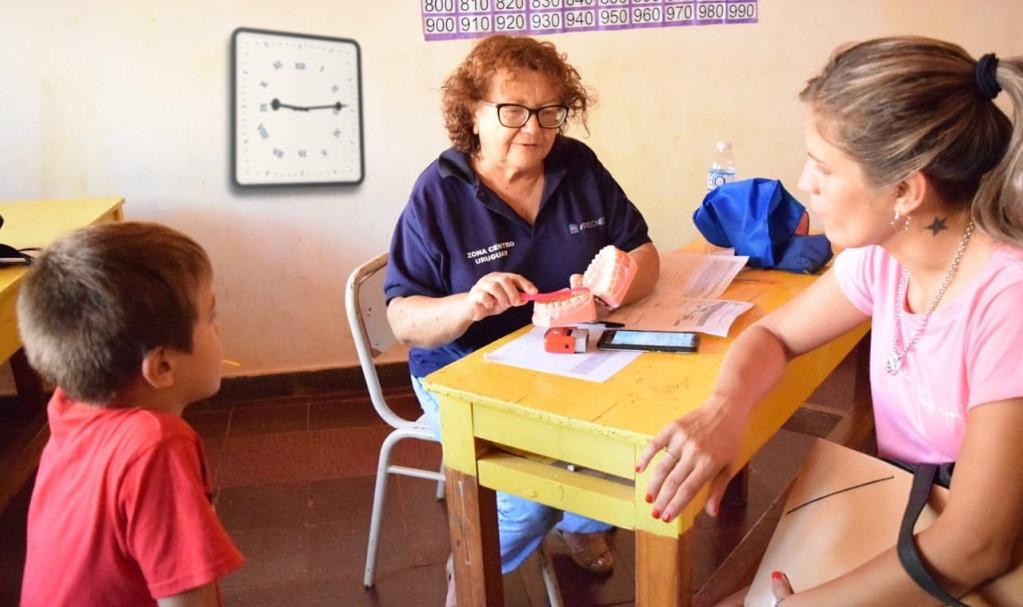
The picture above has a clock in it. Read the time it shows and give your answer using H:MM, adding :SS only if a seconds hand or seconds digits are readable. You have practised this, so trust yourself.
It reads 9:14
